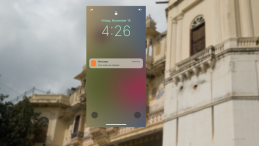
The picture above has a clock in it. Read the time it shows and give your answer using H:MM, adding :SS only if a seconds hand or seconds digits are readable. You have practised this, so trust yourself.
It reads 4:26
